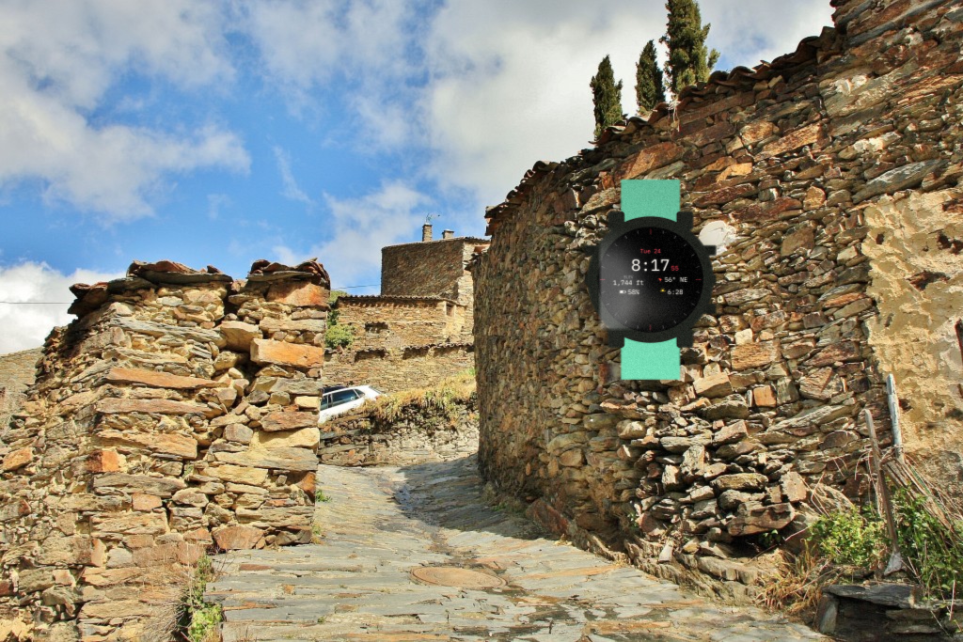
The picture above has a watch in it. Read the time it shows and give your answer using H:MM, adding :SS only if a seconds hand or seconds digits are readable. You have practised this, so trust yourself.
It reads 8:17
